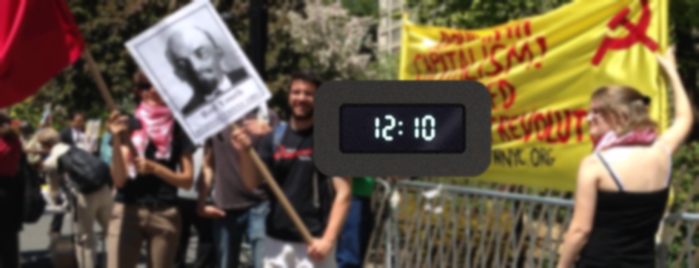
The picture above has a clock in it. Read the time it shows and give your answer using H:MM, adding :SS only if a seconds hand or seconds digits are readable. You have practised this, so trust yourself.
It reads 12:10
